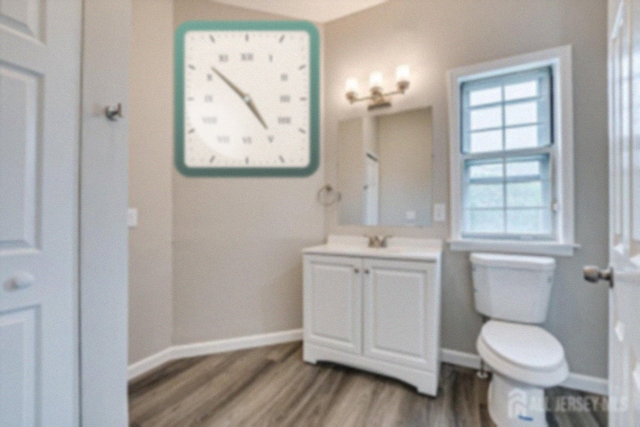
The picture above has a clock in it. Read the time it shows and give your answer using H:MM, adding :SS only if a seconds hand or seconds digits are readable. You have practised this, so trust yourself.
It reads 4:52
